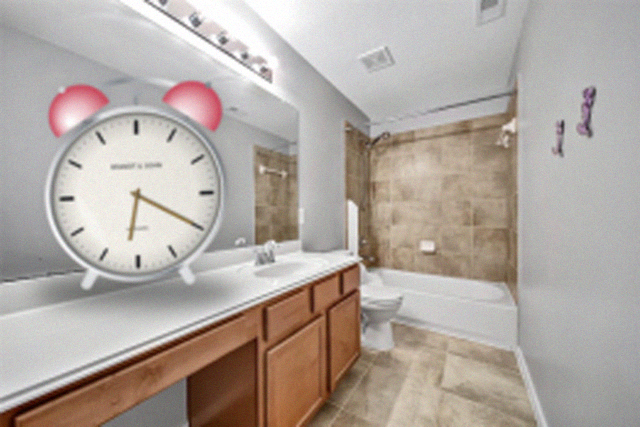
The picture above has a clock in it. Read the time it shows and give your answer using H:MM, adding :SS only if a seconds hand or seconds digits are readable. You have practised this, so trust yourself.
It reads 6:20
